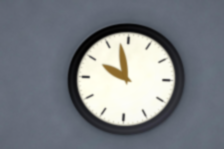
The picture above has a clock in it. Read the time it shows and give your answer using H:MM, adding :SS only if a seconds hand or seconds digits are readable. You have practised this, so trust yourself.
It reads 9:58
